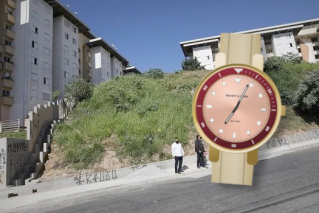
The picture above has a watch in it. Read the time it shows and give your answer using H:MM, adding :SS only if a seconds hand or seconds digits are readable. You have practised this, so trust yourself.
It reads 7:04
